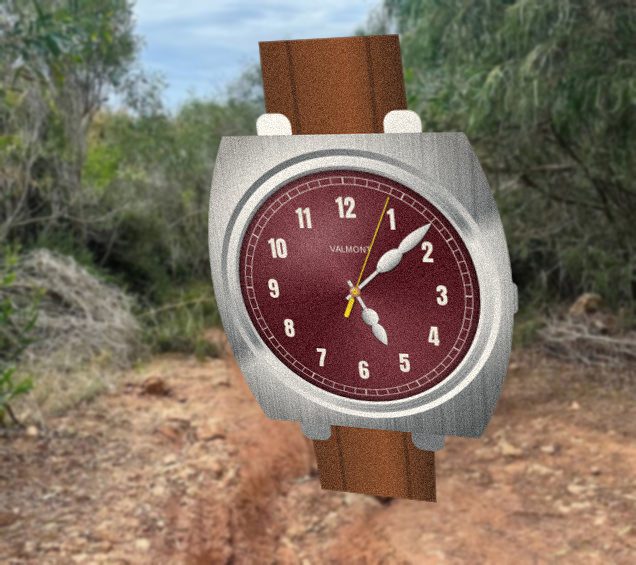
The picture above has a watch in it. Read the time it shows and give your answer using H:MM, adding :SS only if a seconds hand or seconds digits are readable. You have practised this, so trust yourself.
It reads 5:08:04
